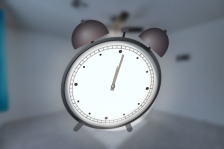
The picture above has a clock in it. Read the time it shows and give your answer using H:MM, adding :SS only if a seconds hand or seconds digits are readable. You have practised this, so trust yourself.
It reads 12:01
